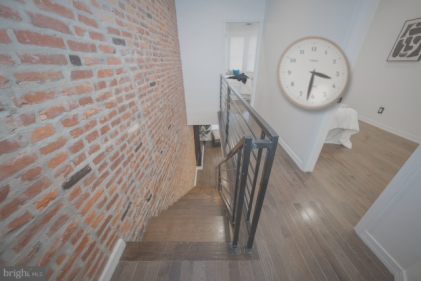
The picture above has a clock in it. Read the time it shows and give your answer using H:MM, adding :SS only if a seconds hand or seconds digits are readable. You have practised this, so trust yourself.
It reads 3:32
